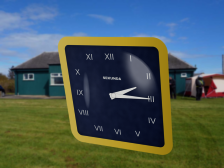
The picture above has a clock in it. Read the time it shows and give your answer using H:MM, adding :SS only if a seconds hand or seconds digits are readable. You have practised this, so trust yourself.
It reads 2:15
